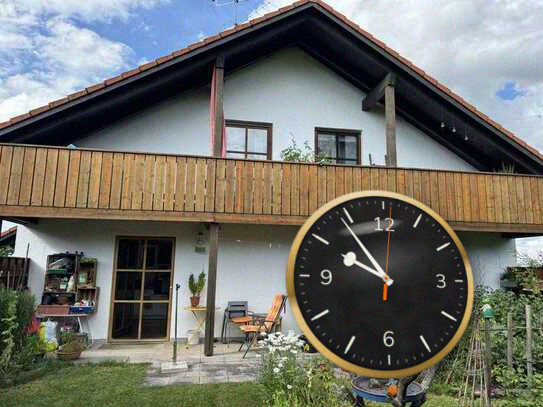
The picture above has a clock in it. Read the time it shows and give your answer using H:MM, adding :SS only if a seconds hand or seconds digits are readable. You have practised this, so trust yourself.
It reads 9:54:01
